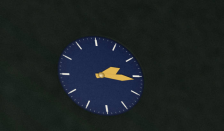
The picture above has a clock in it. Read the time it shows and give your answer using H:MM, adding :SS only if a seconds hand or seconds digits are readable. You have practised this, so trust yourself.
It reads 2:16
